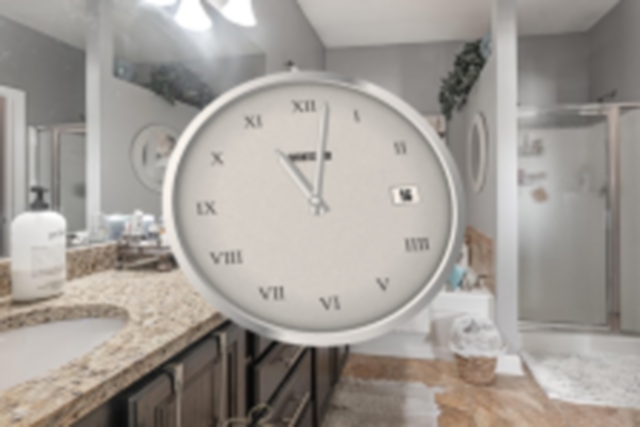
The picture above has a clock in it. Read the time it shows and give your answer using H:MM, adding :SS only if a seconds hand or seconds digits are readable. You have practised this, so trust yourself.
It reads 11:02
